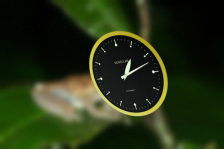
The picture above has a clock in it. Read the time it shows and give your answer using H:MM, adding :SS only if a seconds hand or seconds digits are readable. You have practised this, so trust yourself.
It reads 1:12
